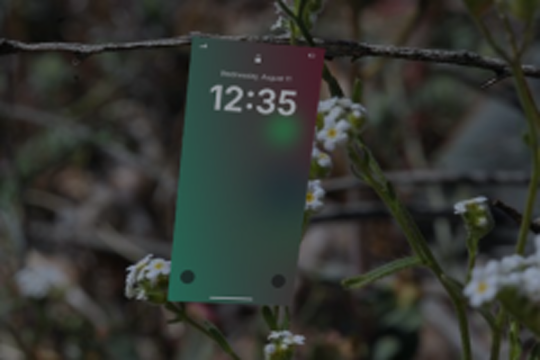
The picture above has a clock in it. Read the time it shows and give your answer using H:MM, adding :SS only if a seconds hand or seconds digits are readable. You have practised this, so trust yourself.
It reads 12:35
